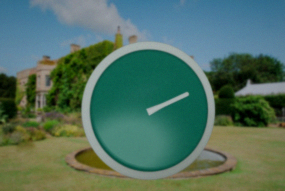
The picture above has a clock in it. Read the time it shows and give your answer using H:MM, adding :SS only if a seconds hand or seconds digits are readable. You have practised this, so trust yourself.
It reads 2:11
